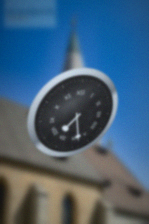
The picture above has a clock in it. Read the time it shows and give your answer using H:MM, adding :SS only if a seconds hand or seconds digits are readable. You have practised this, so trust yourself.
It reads 7:28
